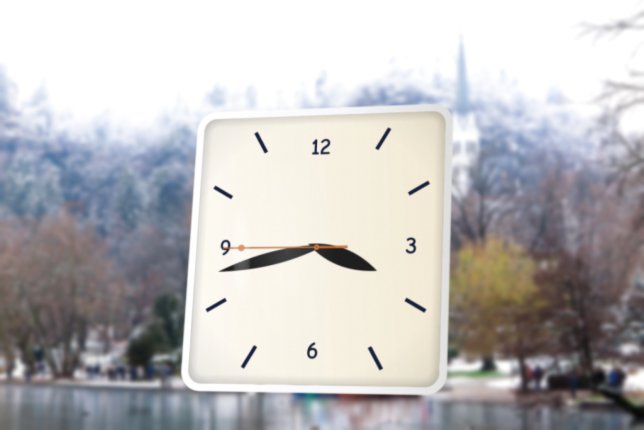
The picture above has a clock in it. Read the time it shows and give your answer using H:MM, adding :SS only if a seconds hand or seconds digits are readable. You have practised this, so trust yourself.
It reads 3:42:45
